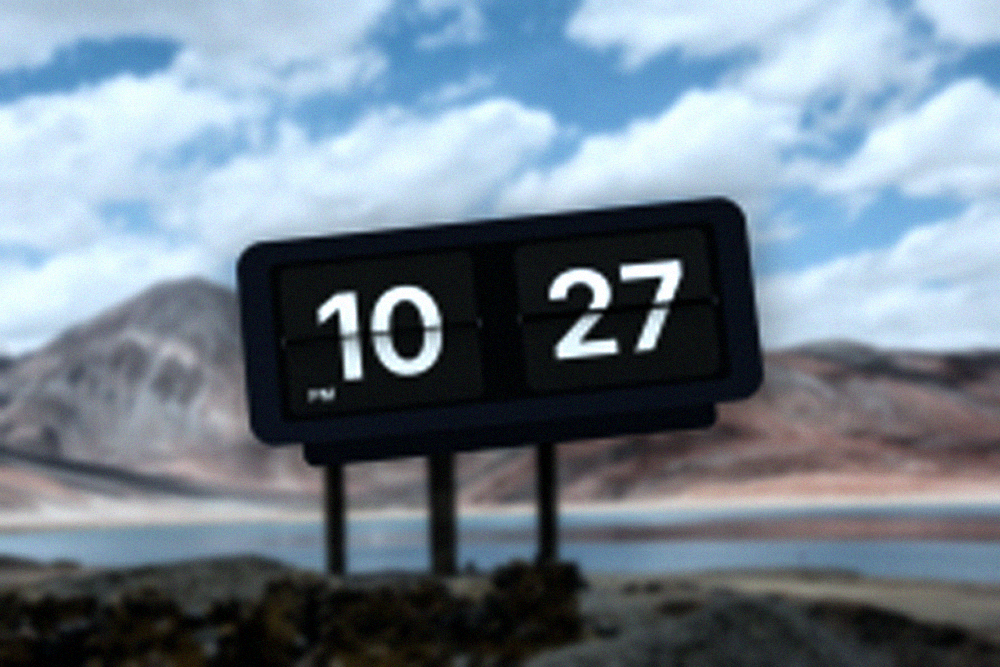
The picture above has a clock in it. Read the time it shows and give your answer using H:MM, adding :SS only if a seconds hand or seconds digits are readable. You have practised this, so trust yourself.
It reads 10:27
